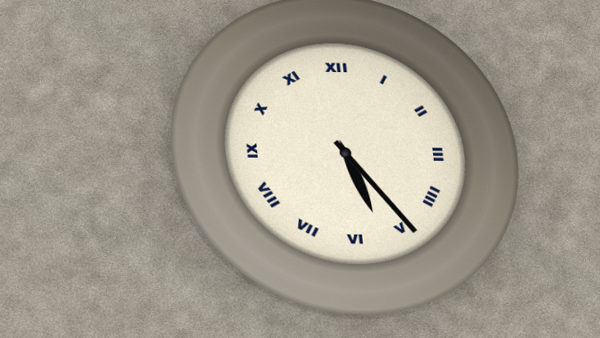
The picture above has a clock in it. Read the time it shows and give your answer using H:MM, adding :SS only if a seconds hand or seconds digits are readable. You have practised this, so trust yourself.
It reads 5:24
